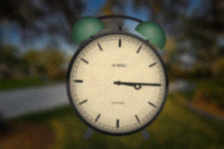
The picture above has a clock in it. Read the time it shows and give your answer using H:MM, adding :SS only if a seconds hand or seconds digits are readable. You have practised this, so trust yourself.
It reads 3:15
